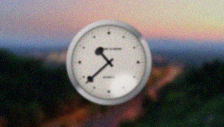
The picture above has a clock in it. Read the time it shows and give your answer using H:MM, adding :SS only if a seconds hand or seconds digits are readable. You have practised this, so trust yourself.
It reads 10:38
